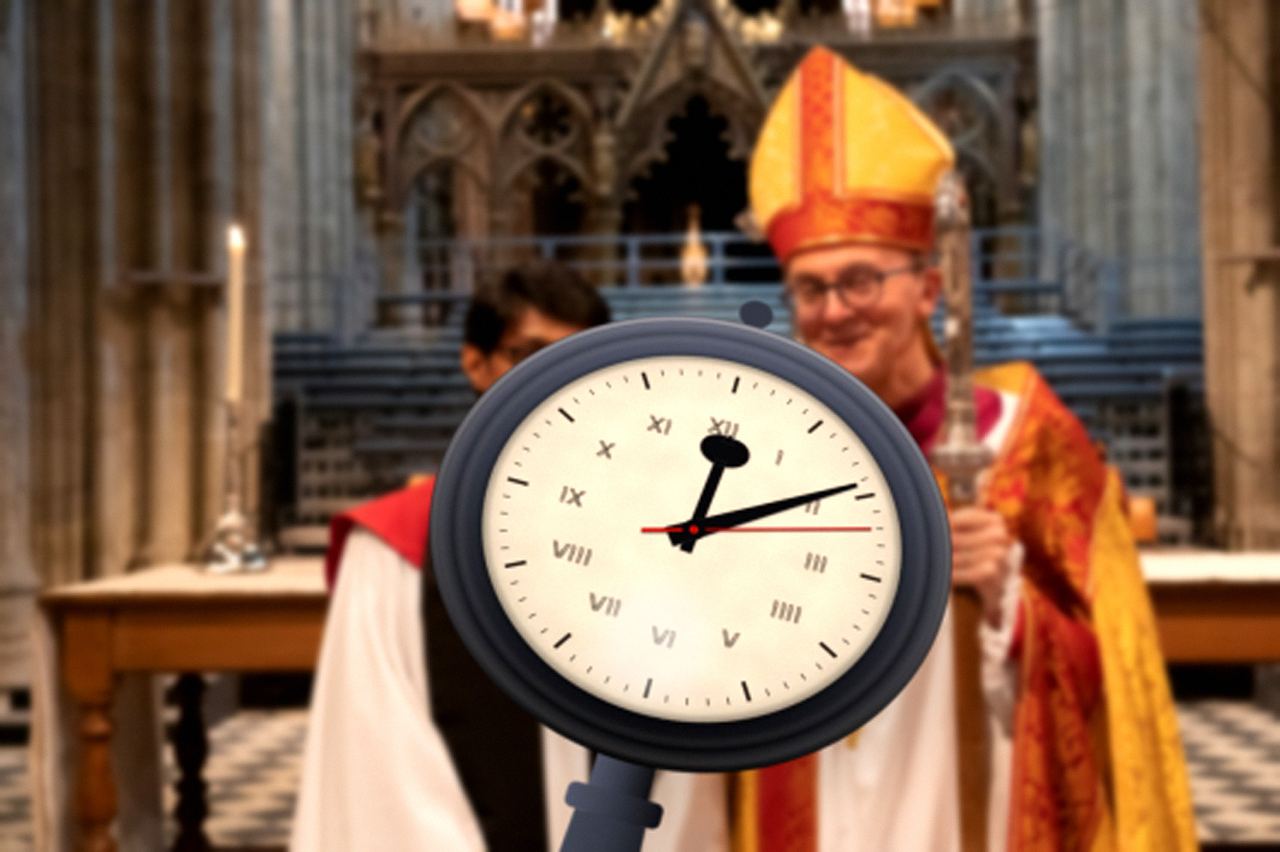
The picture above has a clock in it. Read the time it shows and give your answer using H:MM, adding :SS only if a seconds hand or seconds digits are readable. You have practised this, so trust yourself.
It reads 12:09:12
